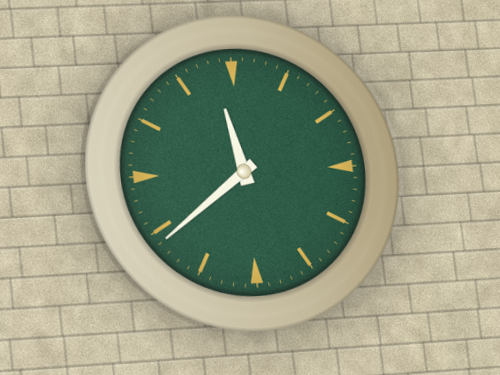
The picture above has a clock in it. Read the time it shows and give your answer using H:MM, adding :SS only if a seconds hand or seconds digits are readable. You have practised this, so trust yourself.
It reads 11:39
